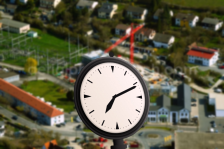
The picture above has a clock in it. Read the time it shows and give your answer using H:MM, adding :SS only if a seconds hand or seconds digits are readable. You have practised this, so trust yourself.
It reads 7:11
